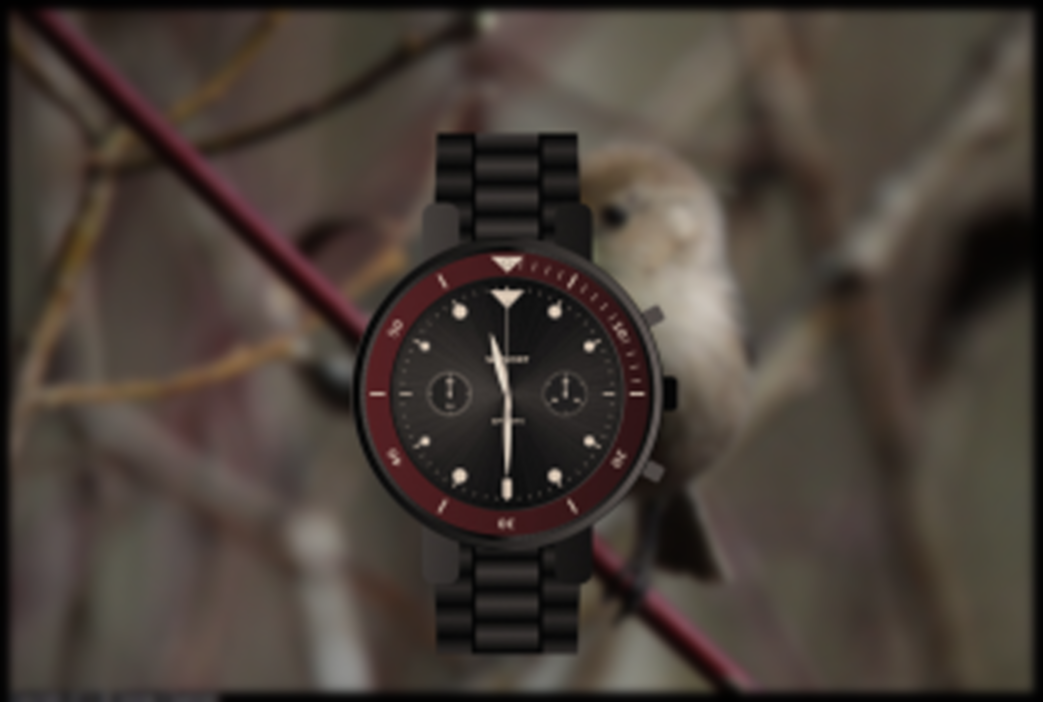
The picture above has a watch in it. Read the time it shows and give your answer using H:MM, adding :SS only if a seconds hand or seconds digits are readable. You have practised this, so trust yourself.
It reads 11:30
